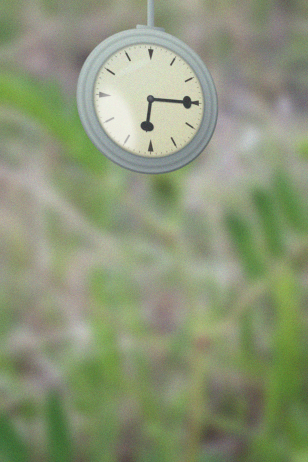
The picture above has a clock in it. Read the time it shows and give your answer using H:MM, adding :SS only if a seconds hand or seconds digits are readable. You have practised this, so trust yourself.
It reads 6:15
